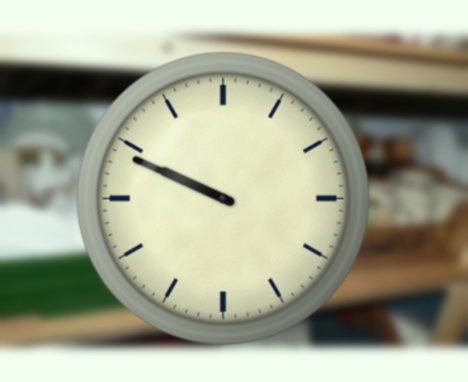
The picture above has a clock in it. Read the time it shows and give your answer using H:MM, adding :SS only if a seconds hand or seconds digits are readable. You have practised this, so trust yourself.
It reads 9:49
